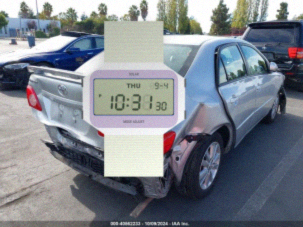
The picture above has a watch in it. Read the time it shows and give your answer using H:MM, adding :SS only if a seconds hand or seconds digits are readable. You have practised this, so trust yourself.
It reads 10:31
